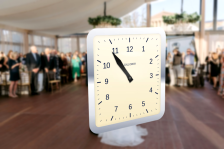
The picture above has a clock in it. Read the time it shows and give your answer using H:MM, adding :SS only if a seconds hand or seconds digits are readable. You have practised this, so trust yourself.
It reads 10:54
